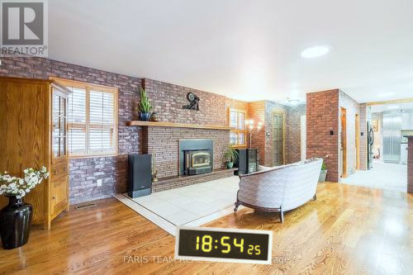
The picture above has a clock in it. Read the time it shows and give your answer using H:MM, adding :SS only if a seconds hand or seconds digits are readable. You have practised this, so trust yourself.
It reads 18:54:25
